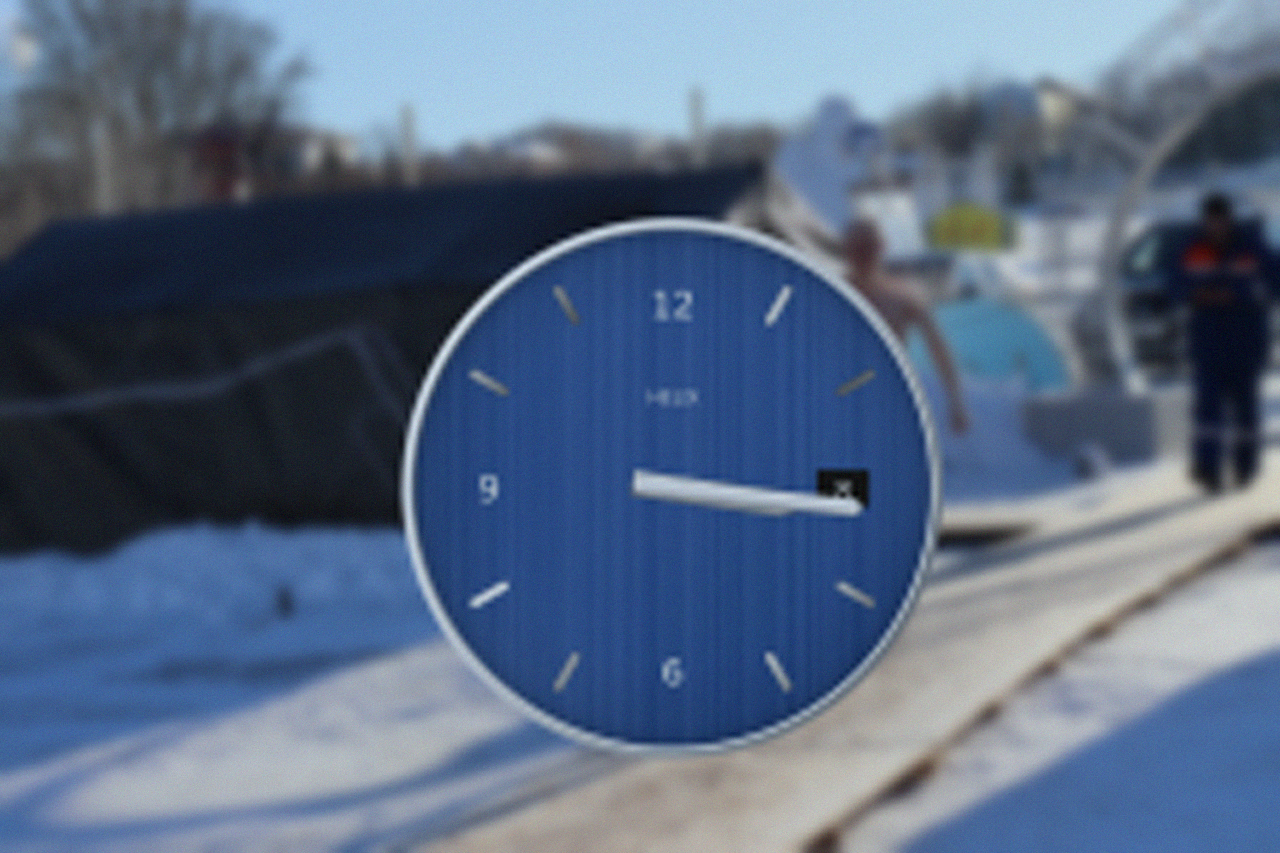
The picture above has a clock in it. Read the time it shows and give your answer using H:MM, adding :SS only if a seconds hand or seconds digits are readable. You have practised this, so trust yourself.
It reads 3:16
